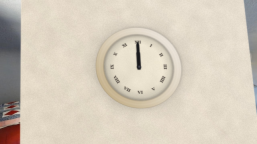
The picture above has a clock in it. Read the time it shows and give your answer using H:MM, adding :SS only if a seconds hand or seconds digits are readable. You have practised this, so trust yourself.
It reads 12:00
